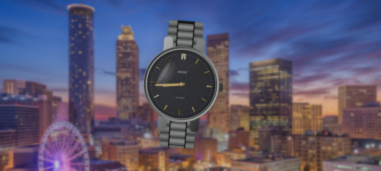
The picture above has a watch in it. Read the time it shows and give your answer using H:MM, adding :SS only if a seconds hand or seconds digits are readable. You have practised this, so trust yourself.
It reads 8:44
